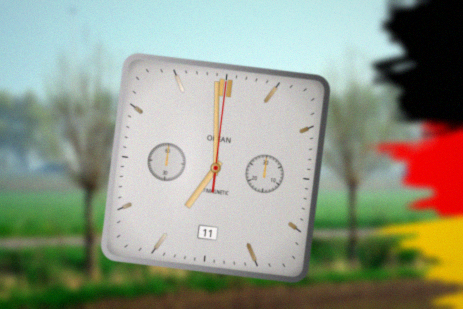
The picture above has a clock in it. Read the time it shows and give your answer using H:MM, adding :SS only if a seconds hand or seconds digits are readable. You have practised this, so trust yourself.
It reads 6:59
